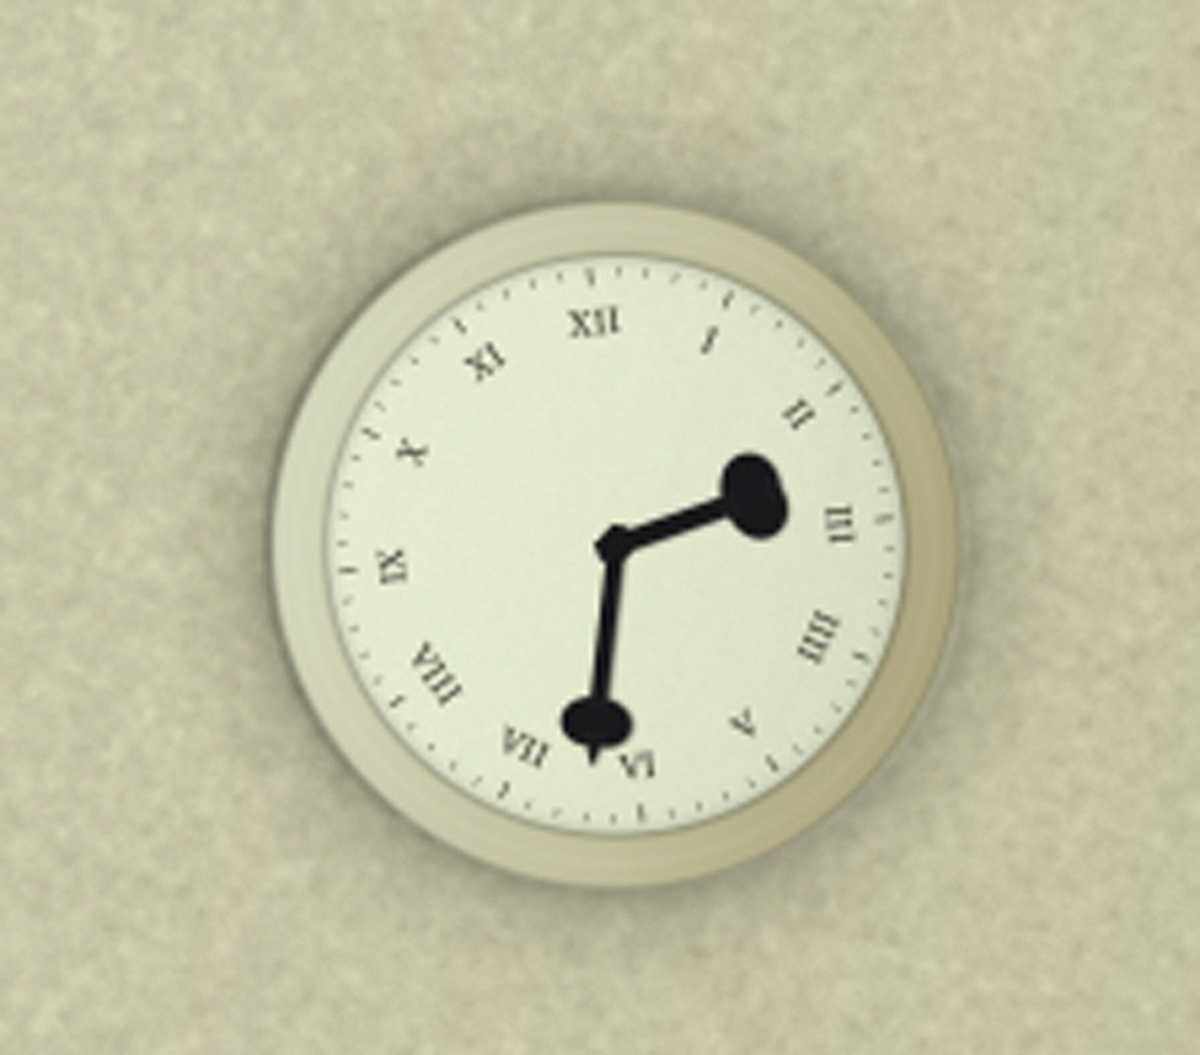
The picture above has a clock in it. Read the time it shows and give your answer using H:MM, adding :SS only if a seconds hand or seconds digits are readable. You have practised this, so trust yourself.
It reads 2:32
